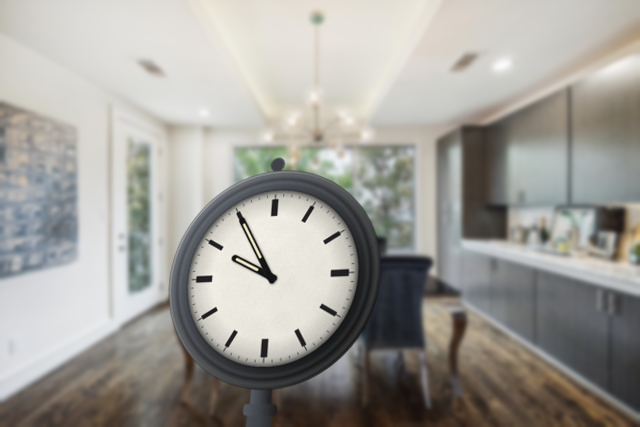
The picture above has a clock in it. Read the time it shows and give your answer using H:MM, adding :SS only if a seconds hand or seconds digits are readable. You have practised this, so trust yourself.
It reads 9:55
